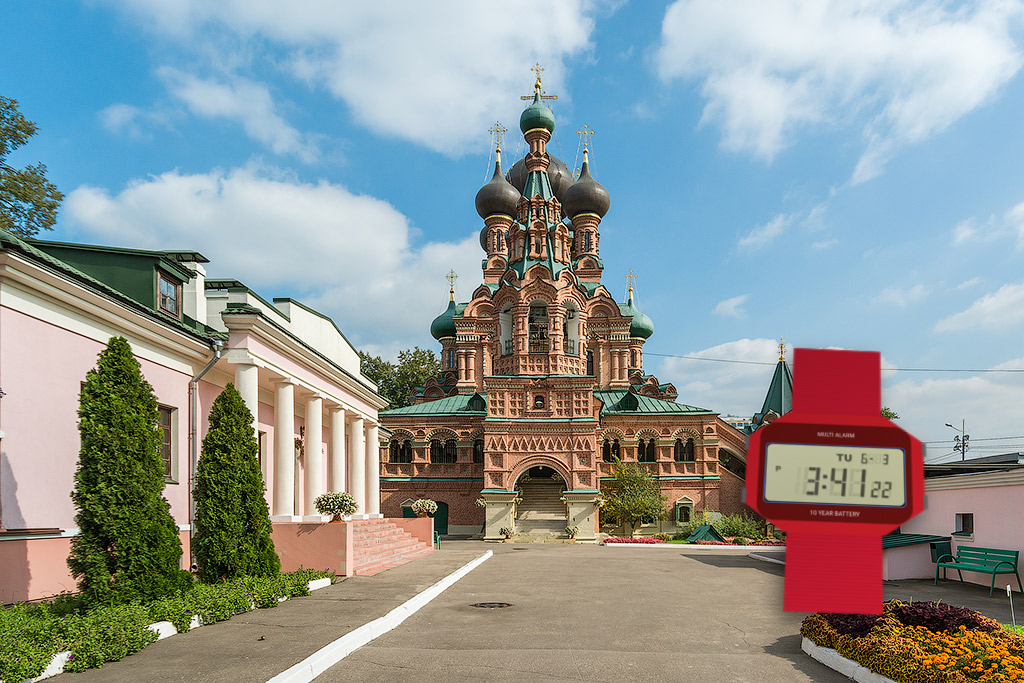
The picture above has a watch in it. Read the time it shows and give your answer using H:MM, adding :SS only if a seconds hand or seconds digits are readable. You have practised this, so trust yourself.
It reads 3:41:22
